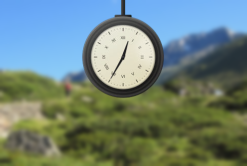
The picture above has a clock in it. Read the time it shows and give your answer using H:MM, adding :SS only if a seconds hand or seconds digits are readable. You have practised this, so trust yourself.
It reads 12:35
